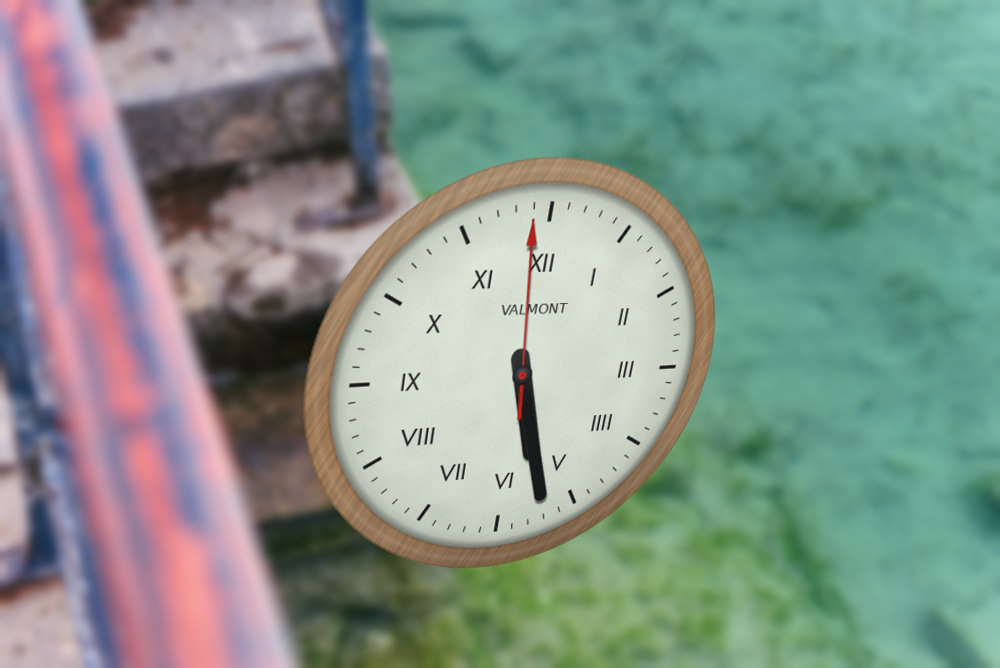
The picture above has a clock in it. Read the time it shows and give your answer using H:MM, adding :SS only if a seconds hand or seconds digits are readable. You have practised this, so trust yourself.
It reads 5:26:59
